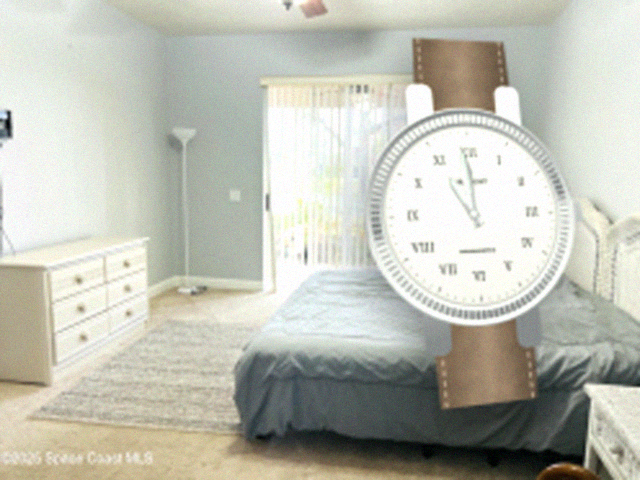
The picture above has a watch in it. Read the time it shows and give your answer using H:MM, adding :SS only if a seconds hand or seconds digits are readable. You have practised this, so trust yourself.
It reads 10:59
